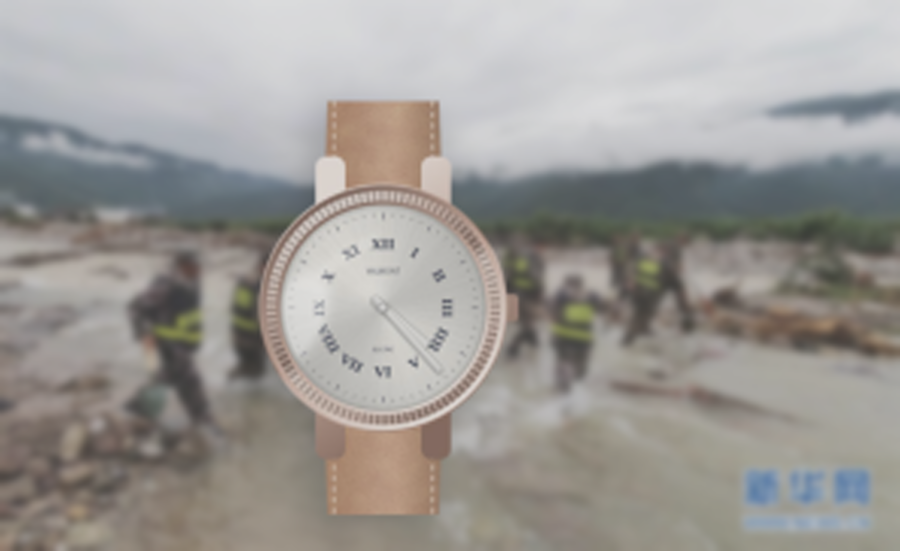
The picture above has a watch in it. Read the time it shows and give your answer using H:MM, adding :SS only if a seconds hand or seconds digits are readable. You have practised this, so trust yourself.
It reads 4:23
